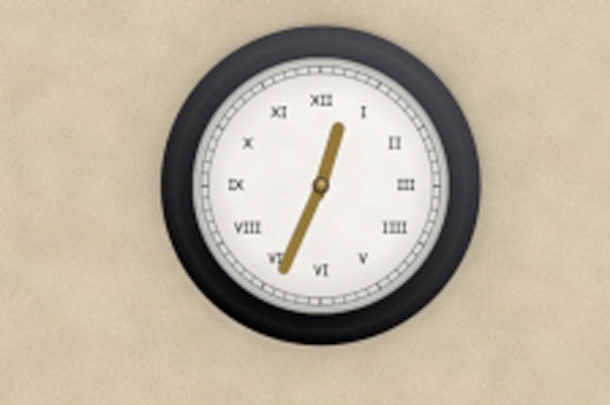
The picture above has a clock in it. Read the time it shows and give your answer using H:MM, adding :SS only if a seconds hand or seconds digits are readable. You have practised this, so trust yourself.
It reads 12:34
